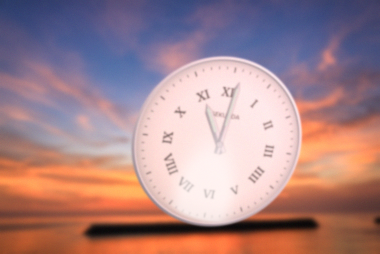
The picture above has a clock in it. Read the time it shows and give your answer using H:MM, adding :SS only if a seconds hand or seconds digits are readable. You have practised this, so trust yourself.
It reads 11:01
